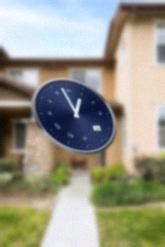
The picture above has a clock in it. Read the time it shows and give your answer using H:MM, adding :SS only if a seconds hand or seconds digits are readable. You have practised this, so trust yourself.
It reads 12:58
